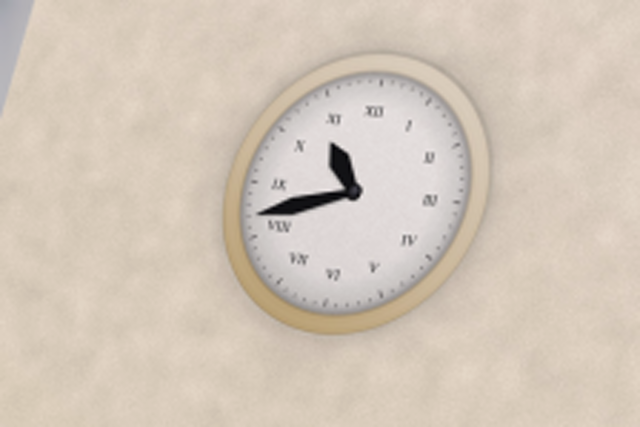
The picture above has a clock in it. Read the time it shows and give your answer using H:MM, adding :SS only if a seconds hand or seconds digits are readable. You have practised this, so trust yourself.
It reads 10:42
